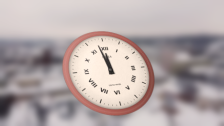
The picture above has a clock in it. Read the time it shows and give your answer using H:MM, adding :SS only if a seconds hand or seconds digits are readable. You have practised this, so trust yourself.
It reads 11:58
